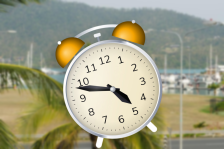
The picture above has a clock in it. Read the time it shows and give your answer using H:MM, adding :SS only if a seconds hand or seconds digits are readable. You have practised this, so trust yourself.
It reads 4:48
